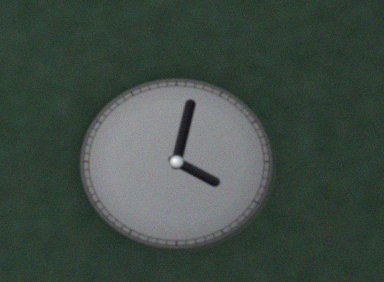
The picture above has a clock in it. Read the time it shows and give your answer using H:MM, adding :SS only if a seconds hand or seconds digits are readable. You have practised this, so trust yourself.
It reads 4:02
